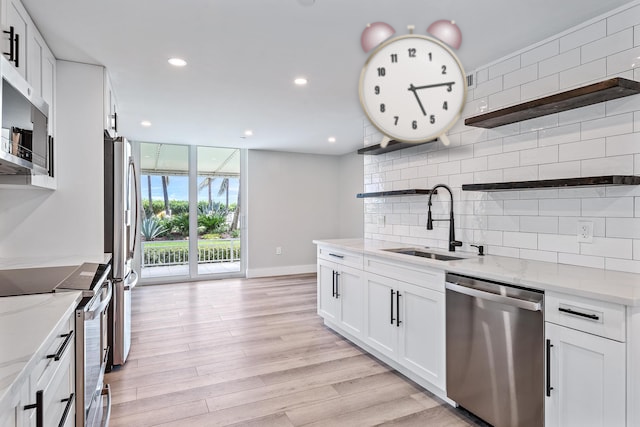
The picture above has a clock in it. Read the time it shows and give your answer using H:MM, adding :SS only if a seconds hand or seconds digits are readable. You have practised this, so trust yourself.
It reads 5:14
